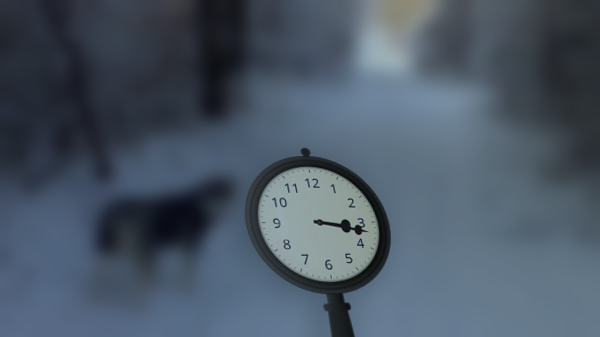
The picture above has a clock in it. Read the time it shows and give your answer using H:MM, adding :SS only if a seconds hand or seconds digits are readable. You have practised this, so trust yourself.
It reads 3:17
